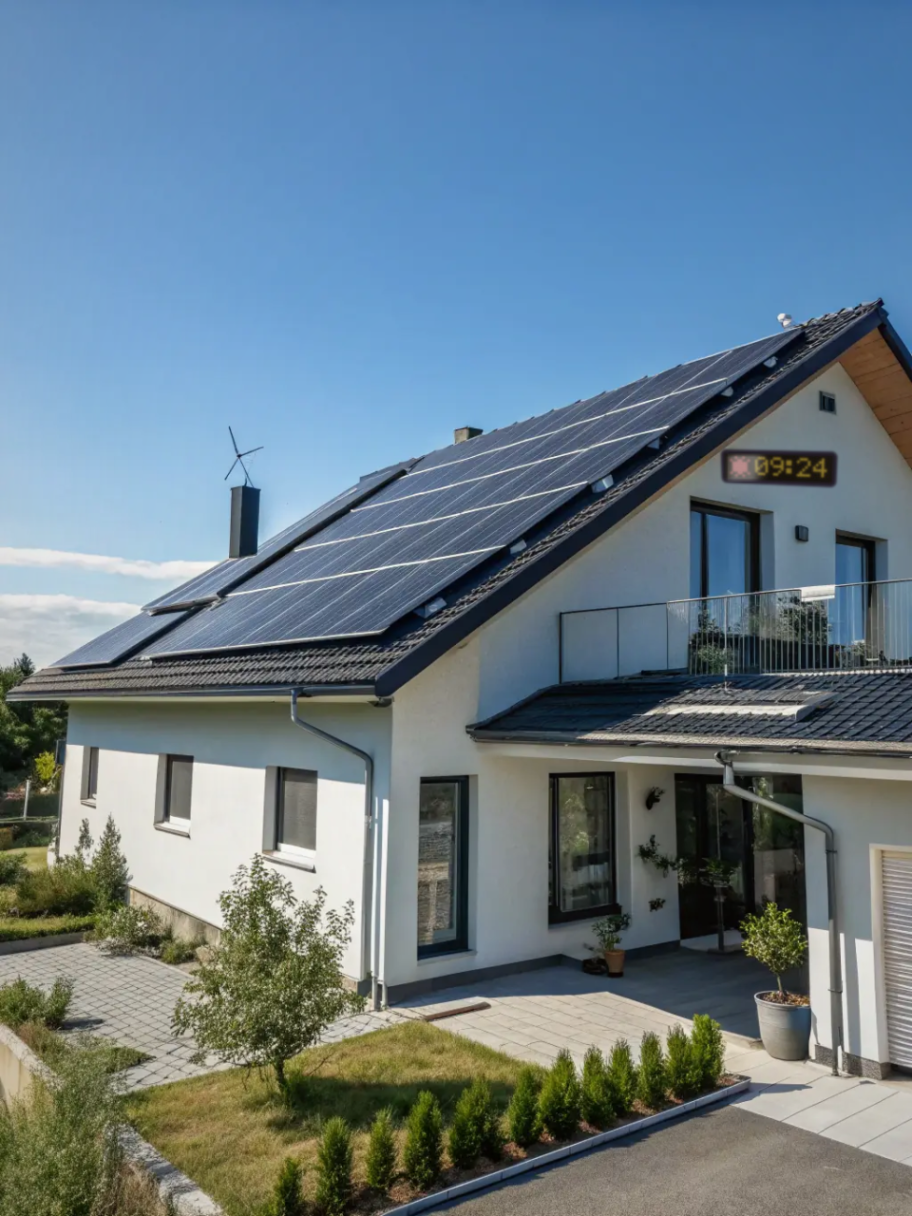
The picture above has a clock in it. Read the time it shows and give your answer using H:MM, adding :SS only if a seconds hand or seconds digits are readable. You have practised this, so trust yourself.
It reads 9:24
